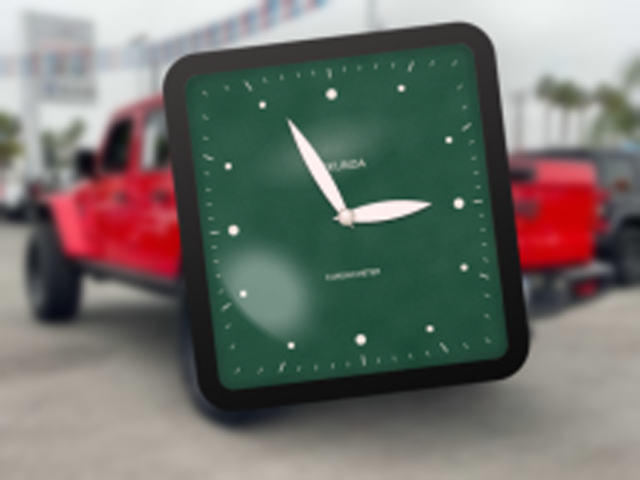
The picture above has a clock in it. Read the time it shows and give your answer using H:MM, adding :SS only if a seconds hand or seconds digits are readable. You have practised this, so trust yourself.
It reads 2:56
